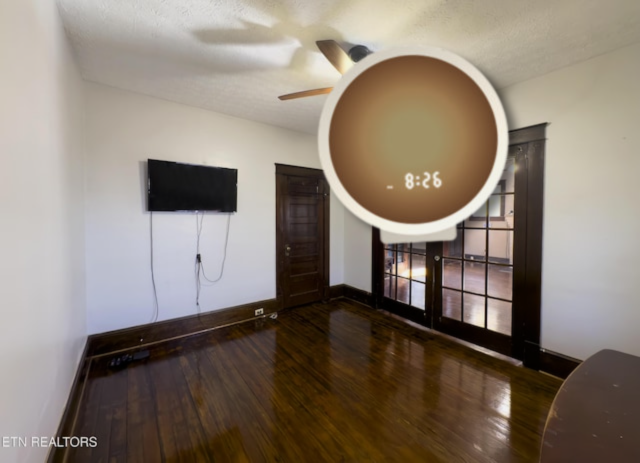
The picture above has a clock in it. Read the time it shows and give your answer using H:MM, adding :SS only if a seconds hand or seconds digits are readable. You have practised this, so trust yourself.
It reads 8:26
